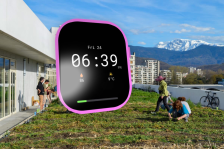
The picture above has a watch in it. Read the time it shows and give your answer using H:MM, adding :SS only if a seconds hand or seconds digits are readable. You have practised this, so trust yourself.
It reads 6:39
